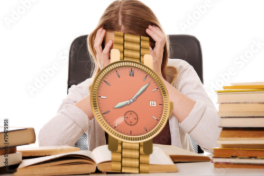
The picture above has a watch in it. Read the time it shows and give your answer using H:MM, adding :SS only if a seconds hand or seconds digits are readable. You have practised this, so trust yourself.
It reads 8:07
